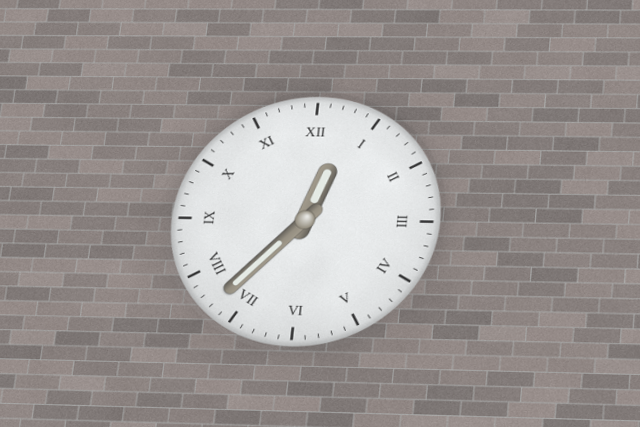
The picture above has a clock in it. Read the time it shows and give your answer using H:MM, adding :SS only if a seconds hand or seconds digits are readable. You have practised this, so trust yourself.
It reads 12:37
